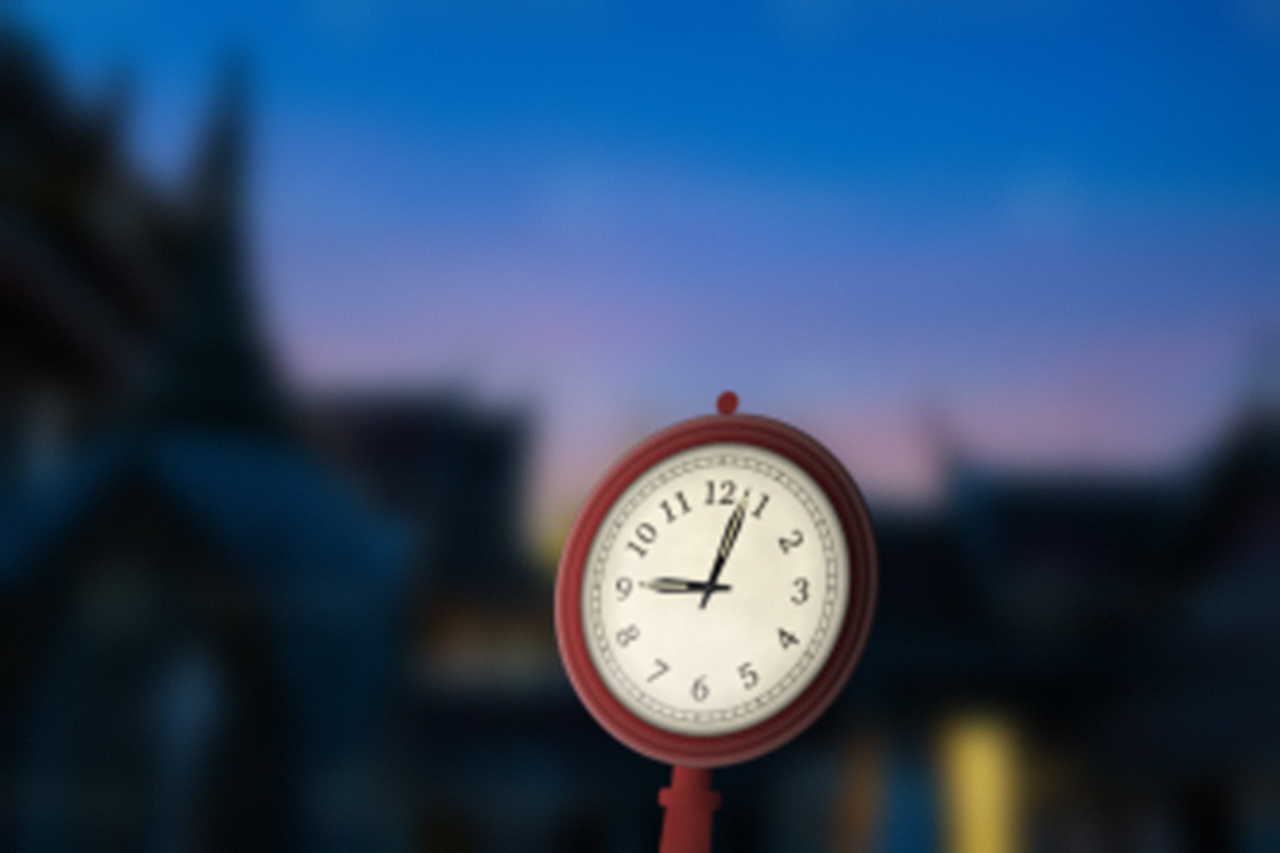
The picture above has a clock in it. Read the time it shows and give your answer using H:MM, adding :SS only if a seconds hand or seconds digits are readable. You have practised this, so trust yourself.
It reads 9:03
